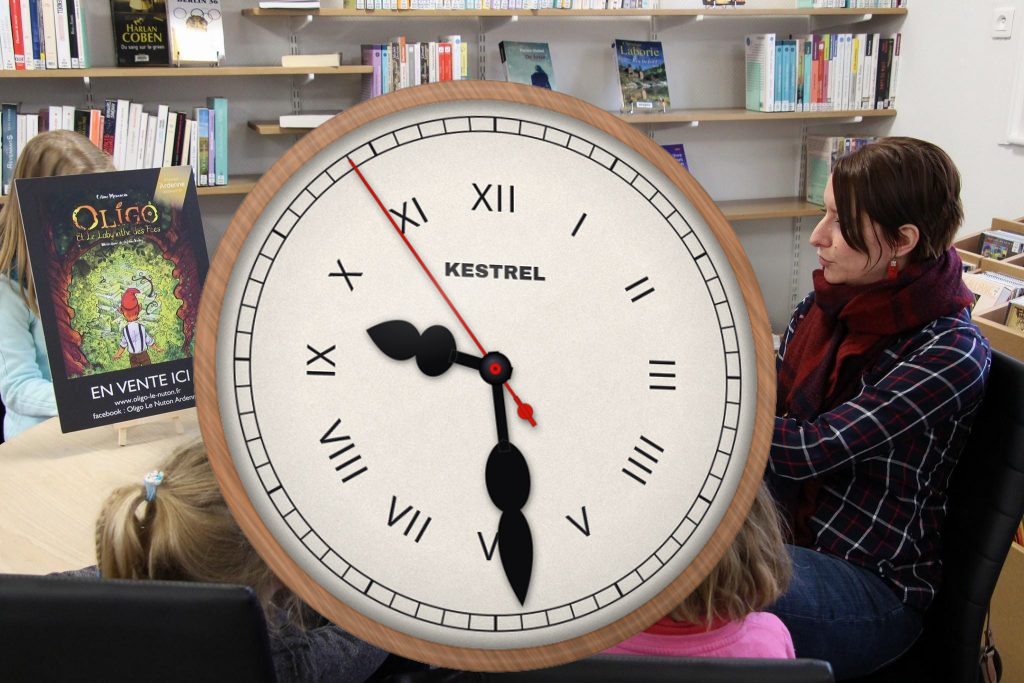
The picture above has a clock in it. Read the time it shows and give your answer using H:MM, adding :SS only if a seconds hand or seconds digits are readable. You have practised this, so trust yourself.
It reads 9:28:54
